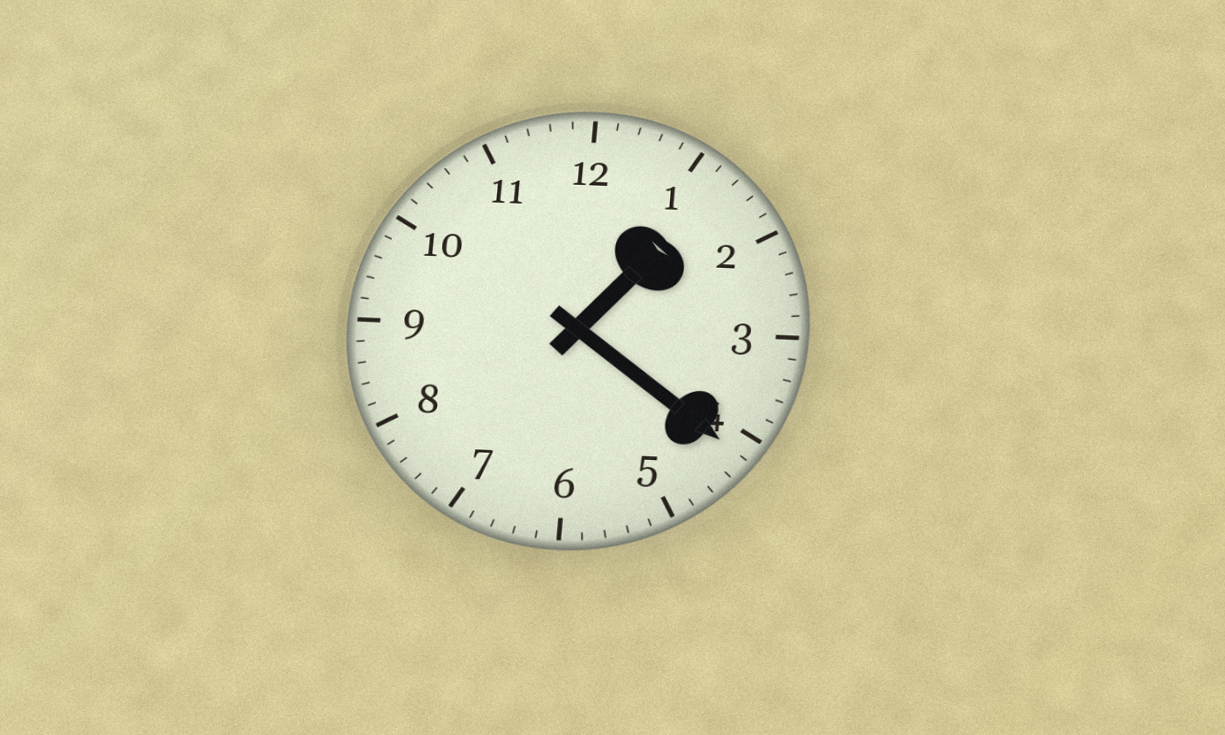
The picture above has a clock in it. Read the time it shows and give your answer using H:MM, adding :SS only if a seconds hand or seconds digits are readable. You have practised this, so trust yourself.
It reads 1:21
